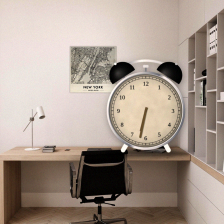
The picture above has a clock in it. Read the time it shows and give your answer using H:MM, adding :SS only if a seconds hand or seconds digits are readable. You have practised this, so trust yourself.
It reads 6:32
